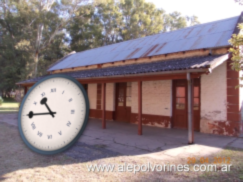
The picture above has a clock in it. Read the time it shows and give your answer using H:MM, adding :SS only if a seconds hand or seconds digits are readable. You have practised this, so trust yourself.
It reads 10:45
